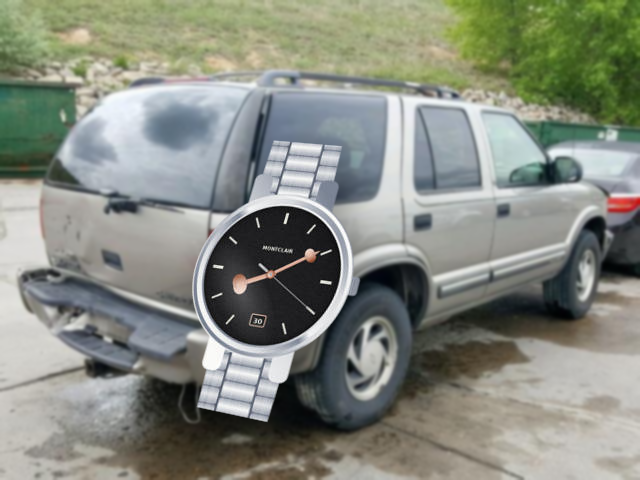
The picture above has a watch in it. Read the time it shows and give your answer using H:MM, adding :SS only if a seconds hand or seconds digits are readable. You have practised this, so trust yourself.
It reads 8:09:20
